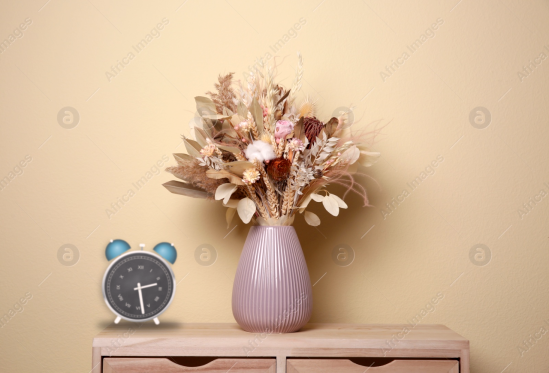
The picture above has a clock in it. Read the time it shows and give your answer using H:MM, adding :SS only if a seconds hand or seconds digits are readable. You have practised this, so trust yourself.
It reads 2:28
